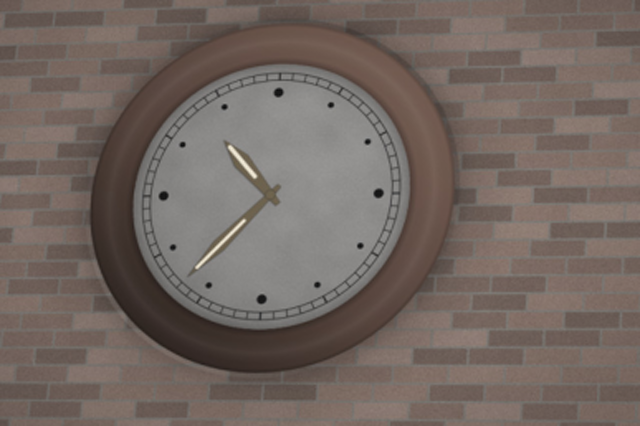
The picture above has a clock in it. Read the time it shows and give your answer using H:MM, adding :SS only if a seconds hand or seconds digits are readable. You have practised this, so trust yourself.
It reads 10:37
